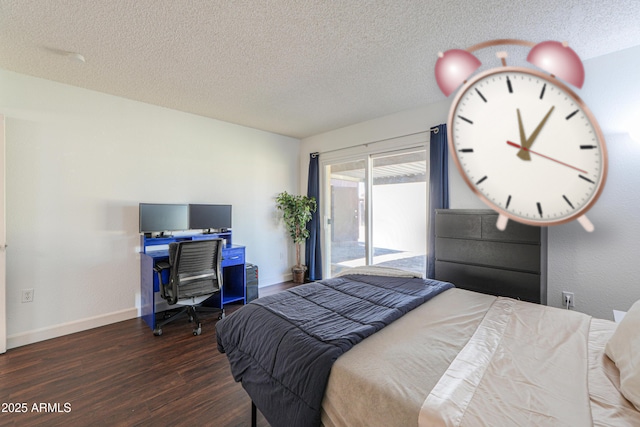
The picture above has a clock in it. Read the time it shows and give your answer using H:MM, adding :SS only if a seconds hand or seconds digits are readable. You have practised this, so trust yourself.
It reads 12:07:19
